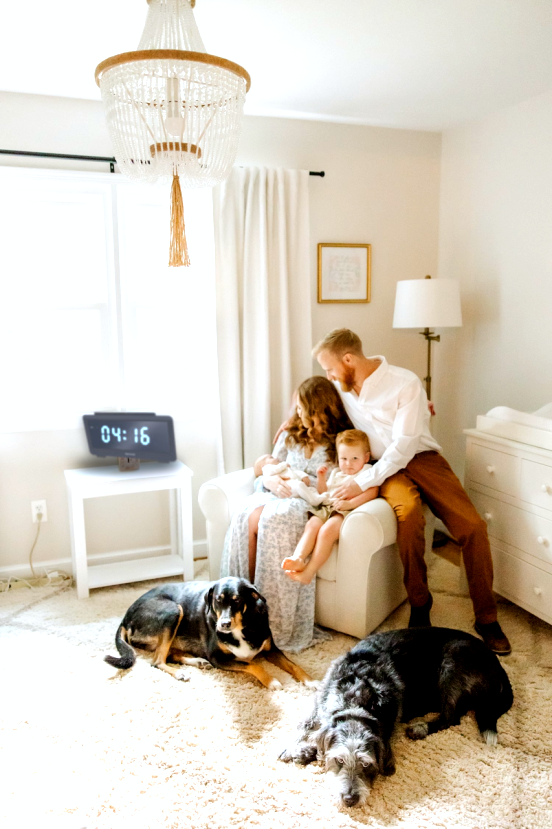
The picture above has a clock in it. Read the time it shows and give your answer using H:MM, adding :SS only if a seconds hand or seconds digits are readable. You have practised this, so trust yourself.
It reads 4:16
